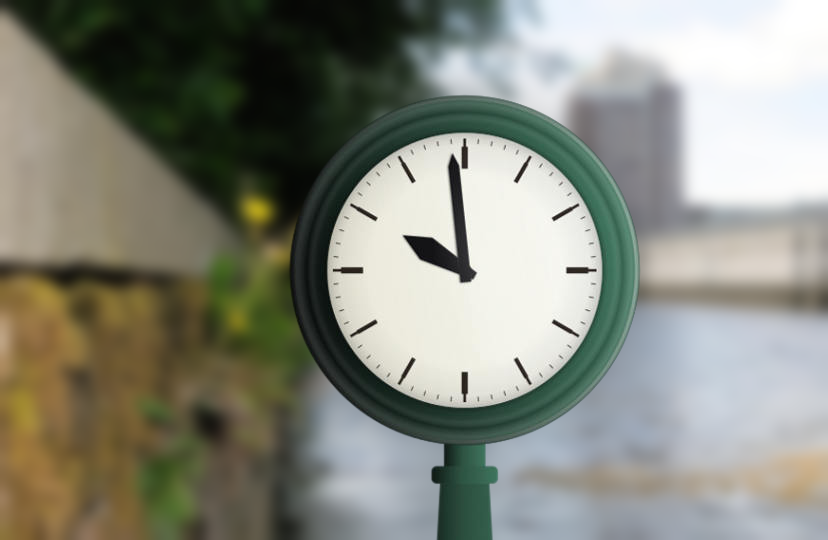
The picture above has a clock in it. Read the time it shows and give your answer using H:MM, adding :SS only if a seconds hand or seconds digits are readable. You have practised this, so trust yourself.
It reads 9:59
